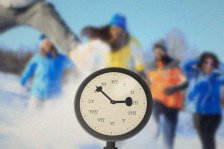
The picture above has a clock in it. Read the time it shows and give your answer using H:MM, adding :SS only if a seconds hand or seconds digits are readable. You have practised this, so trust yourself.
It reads 2:52
